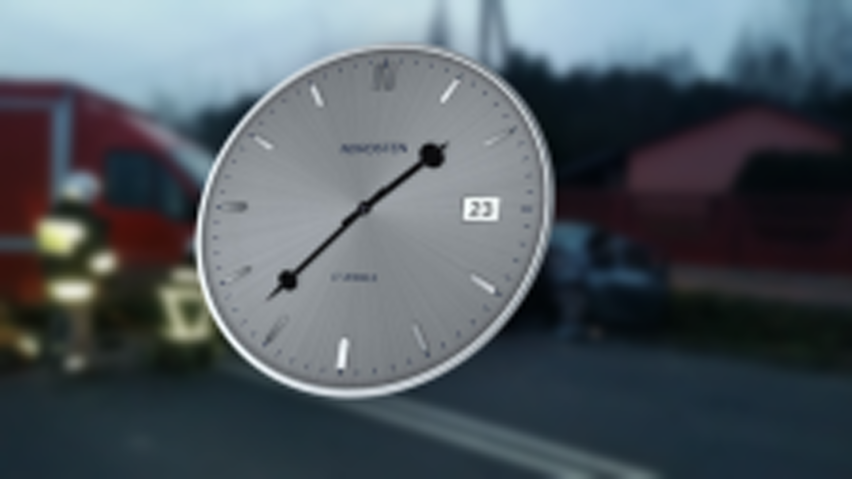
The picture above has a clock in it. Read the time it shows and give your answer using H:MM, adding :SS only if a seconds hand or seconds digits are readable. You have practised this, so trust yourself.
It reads 1:37
